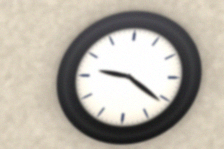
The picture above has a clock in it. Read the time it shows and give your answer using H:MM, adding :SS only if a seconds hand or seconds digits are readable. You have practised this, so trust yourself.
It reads 9:21
